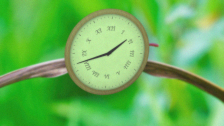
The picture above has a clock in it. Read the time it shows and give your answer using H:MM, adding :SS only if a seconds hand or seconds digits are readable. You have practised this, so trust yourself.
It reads 1:42
